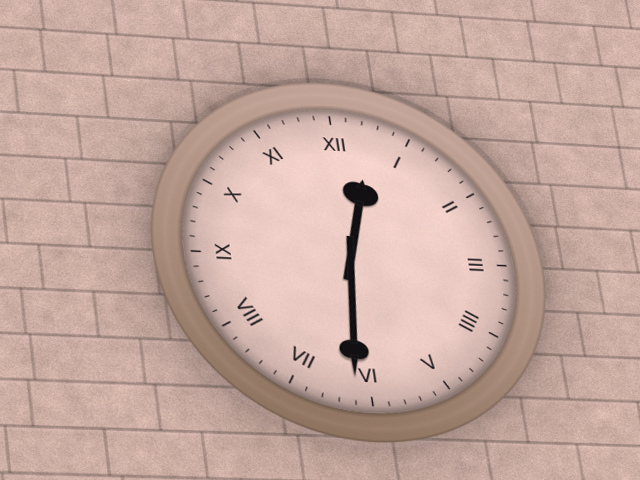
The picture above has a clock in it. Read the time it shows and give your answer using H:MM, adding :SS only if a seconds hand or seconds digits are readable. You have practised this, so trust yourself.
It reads 12:31
